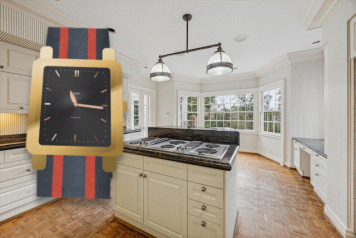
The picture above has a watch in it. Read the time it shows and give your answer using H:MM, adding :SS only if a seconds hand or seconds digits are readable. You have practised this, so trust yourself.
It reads 11:16
